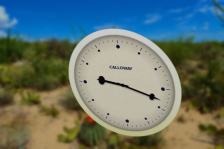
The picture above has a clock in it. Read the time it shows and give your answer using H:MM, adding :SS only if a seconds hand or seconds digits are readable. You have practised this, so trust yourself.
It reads 9:18
